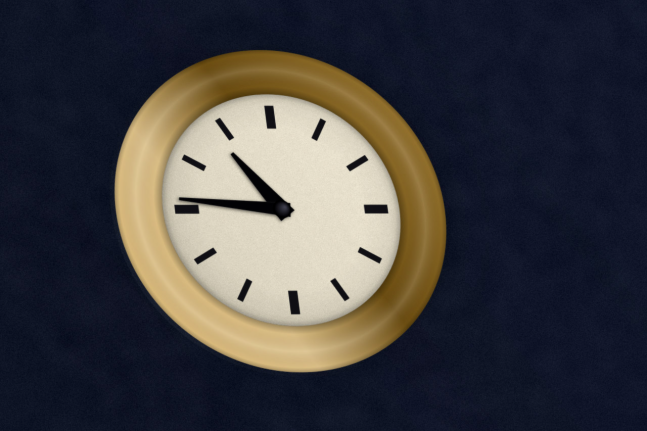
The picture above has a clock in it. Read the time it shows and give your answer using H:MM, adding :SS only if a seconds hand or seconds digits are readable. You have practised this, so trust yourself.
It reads 10:46
